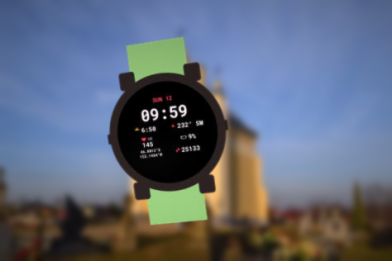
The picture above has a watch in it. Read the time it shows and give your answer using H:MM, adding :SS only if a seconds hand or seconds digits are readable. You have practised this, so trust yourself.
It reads 9:59
